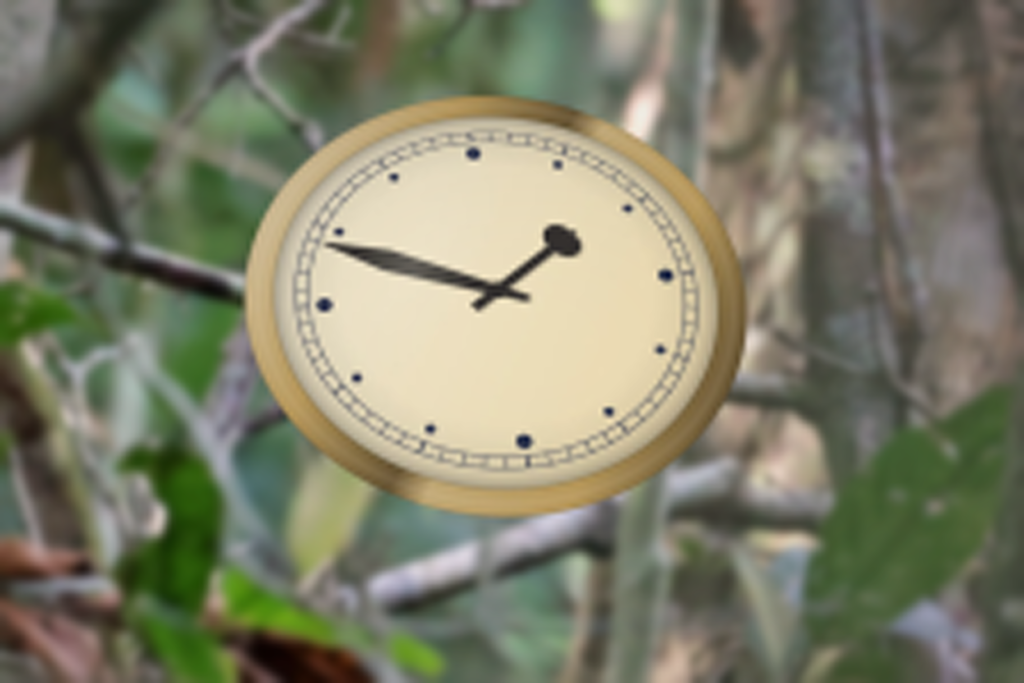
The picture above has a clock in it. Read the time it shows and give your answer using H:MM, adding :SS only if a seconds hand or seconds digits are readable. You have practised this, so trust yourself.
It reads 1:49
